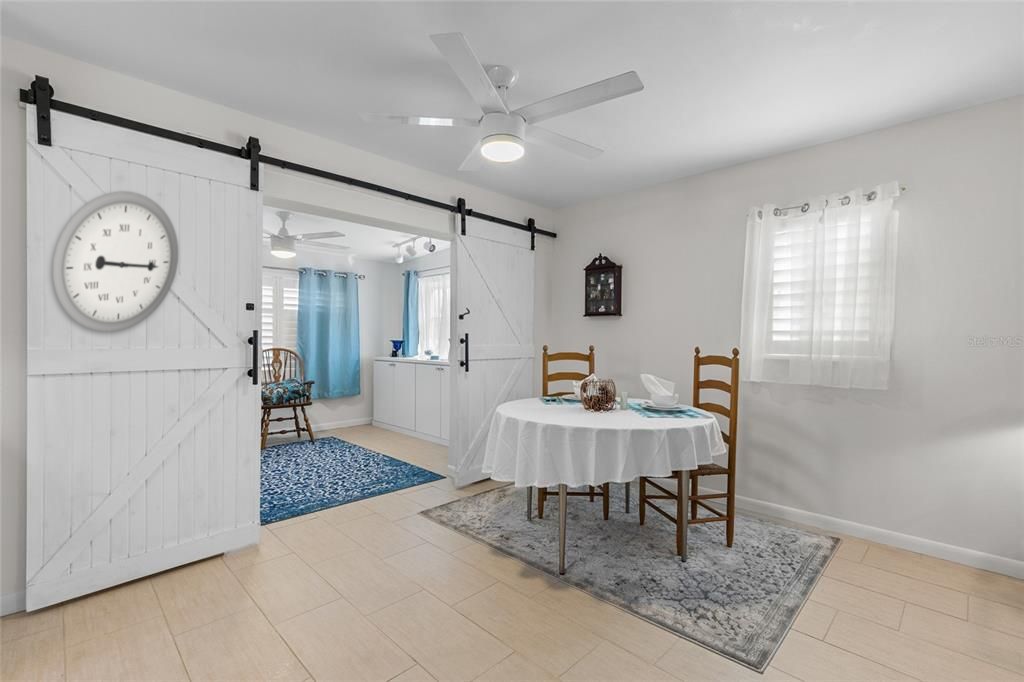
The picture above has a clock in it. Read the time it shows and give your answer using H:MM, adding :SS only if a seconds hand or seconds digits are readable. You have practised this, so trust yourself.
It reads 9:16
